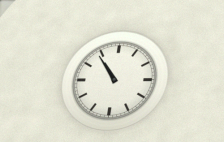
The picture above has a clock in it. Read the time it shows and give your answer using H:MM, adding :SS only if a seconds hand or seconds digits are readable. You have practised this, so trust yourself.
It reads 10:54
